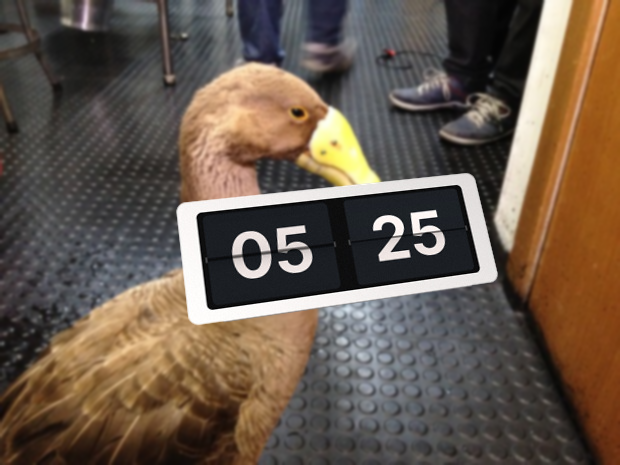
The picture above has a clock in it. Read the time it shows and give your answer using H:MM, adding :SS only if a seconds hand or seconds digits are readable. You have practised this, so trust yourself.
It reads 5:25
